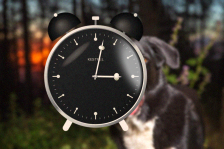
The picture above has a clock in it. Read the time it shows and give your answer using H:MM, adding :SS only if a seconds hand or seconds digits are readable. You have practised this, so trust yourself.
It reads 3:02
